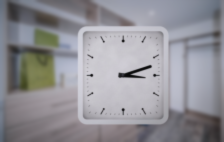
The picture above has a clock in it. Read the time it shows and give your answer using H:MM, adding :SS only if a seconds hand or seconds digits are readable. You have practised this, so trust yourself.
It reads 3:12
